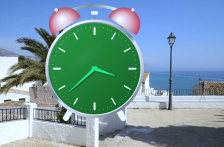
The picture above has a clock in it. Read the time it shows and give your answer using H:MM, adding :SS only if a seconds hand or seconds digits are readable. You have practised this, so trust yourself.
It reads 3:38
